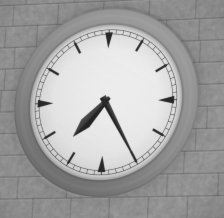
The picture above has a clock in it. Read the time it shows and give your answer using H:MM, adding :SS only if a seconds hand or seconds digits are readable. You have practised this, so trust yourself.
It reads 7:25
